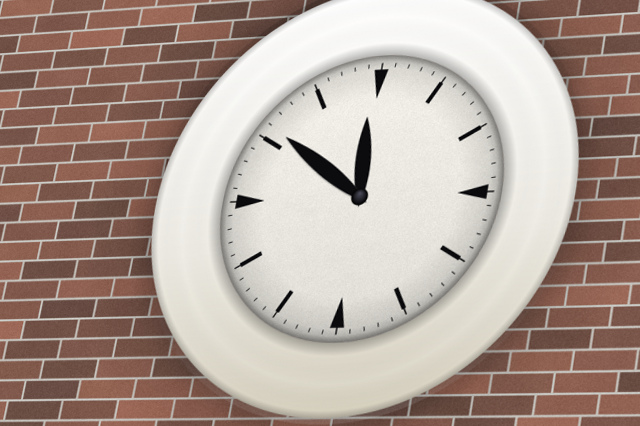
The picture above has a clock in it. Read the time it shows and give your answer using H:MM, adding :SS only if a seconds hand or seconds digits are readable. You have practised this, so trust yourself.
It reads 11:51
